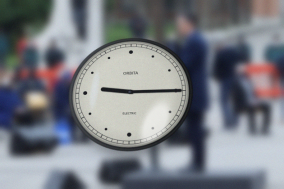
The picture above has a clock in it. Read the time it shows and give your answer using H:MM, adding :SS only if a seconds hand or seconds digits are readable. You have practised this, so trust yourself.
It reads 9:15
